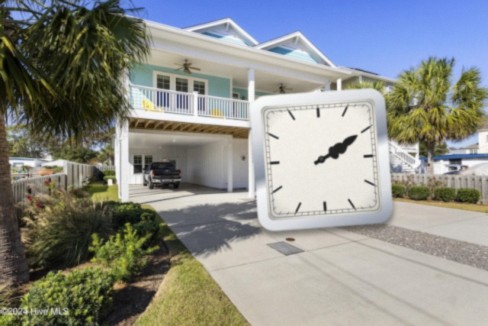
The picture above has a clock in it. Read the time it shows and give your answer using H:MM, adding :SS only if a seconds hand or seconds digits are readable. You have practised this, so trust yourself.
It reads 2:10
